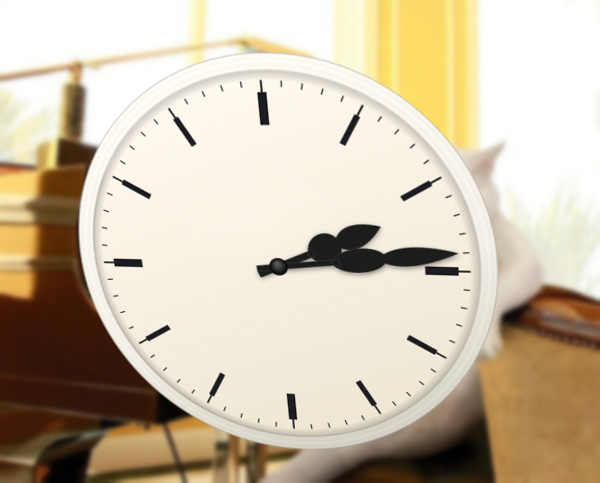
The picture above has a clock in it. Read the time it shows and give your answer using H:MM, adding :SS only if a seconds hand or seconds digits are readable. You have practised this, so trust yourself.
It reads 2:14
